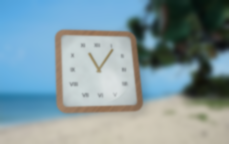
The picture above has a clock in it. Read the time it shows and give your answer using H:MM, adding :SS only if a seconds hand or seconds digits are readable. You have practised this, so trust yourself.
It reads 11:06
